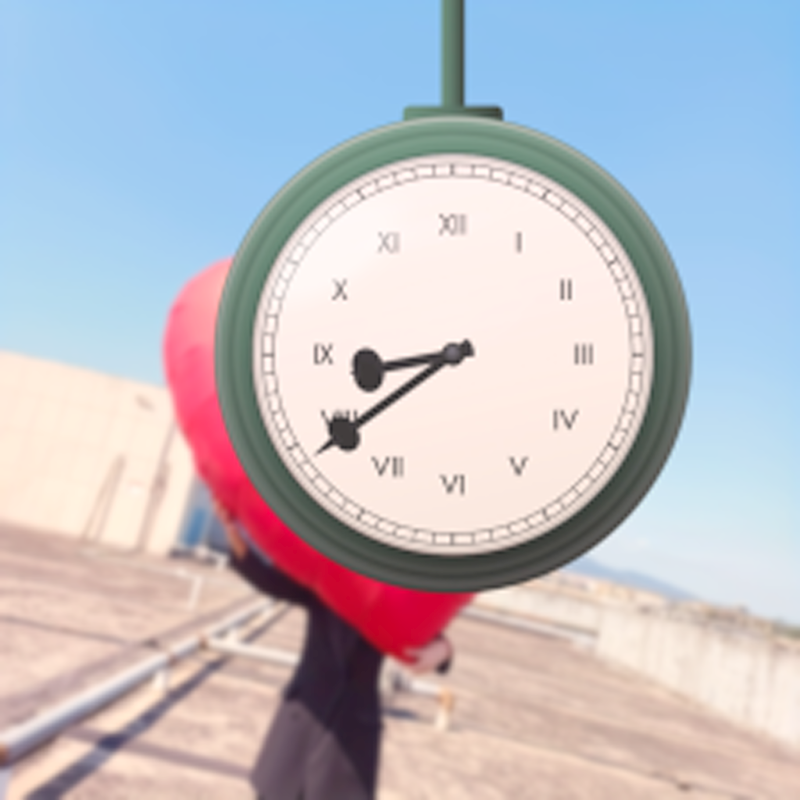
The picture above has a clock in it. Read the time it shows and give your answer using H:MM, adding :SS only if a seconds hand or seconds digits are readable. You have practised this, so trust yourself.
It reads 8:39
